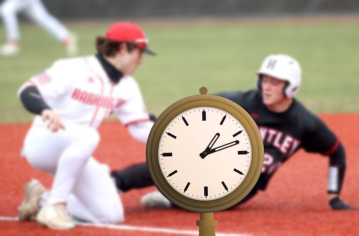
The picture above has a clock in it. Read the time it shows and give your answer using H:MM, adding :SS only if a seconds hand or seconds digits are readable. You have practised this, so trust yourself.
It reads 1:12
